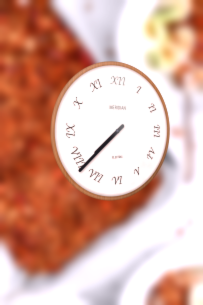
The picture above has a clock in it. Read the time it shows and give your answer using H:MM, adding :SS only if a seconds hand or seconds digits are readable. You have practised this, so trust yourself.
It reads 7:38
